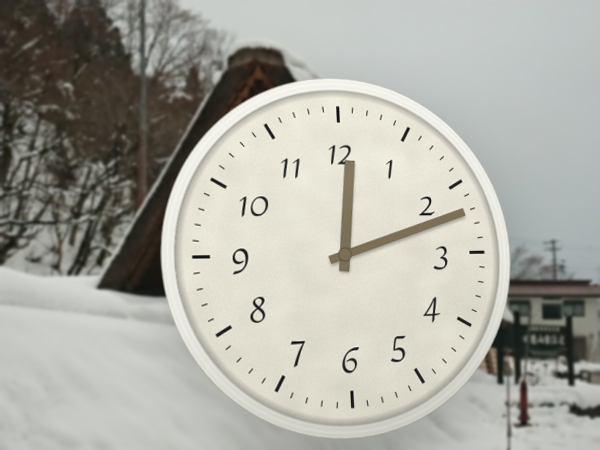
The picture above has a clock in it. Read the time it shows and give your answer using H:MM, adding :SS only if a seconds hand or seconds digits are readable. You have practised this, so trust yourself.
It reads 12:12
